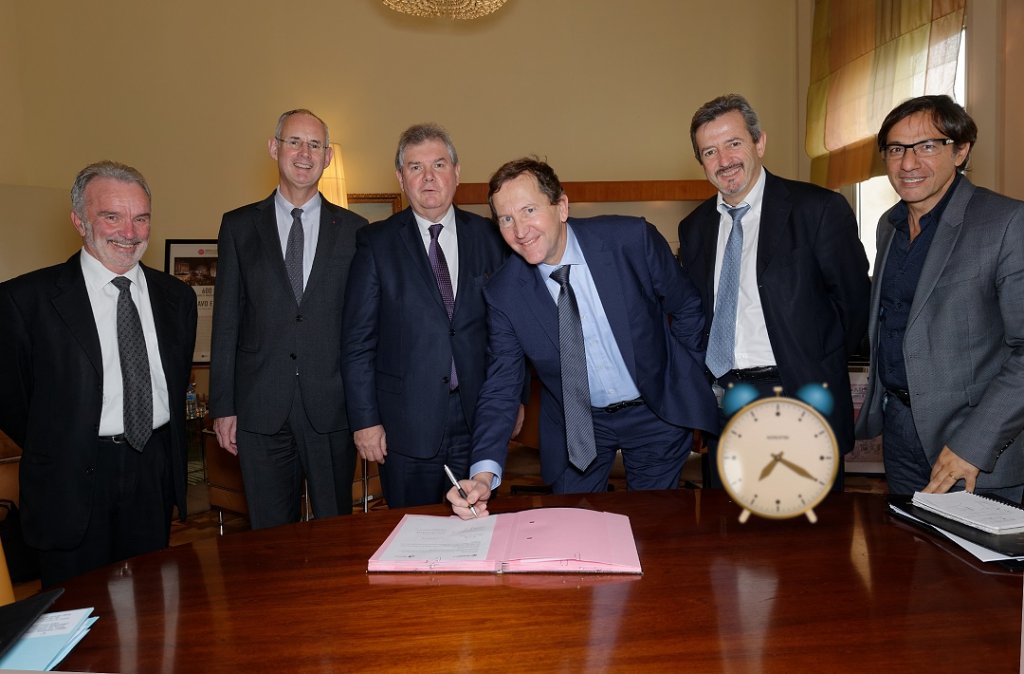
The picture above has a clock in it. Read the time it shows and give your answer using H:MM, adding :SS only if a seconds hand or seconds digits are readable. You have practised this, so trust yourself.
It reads 7:20
